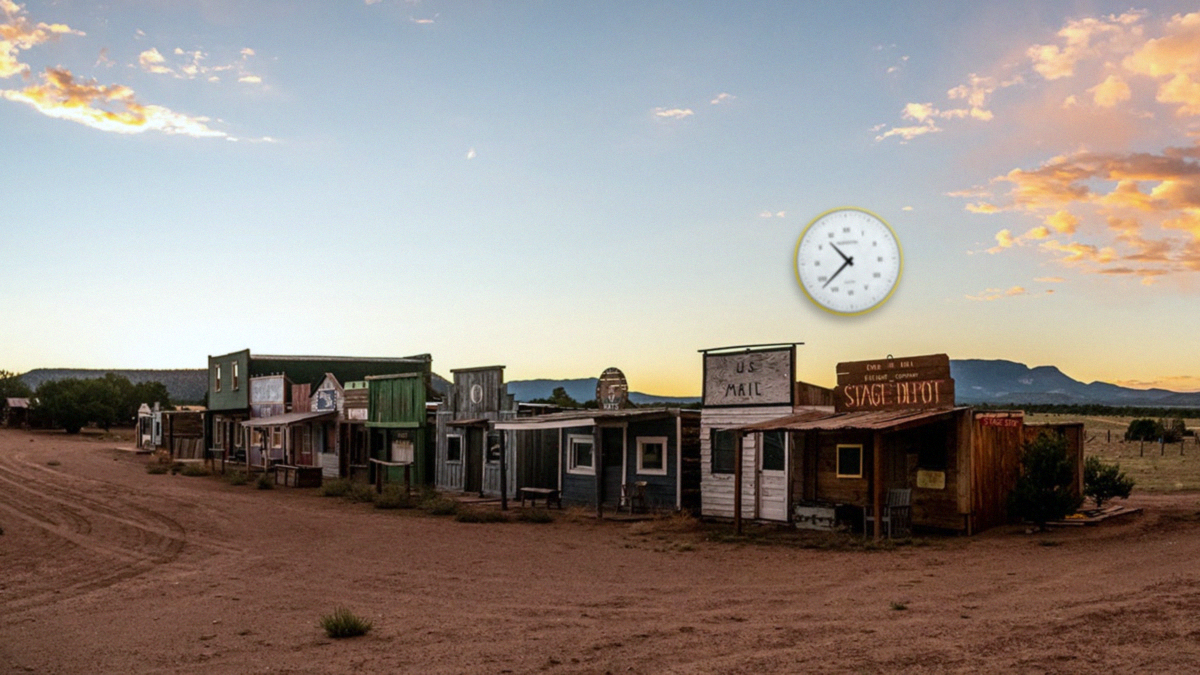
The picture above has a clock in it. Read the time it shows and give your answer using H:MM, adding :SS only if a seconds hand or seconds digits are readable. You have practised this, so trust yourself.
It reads 10:38
